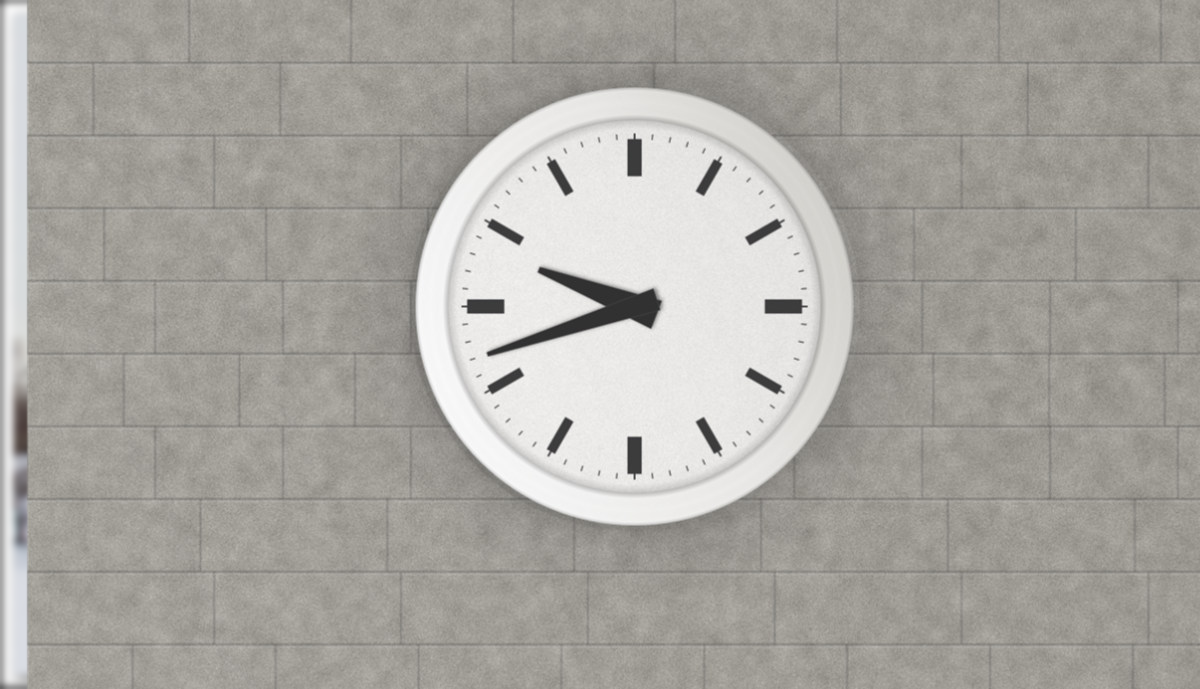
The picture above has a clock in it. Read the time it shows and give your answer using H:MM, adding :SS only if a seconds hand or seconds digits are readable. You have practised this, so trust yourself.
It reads 9:42
